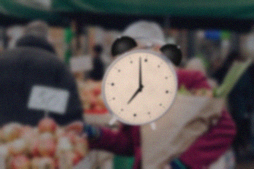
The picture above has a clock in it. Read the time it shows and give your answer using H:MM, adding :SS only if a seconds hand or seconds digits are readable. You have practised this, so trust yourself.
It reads 6:58
